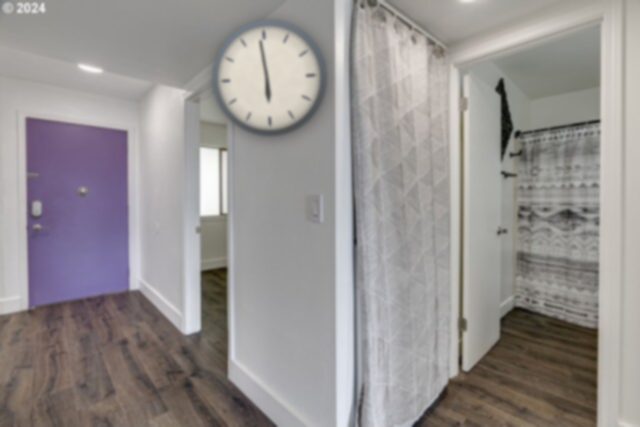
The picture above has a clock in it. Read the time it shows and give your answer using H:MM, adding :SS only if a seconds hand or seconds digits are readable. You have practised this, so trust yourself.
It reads 5:59
